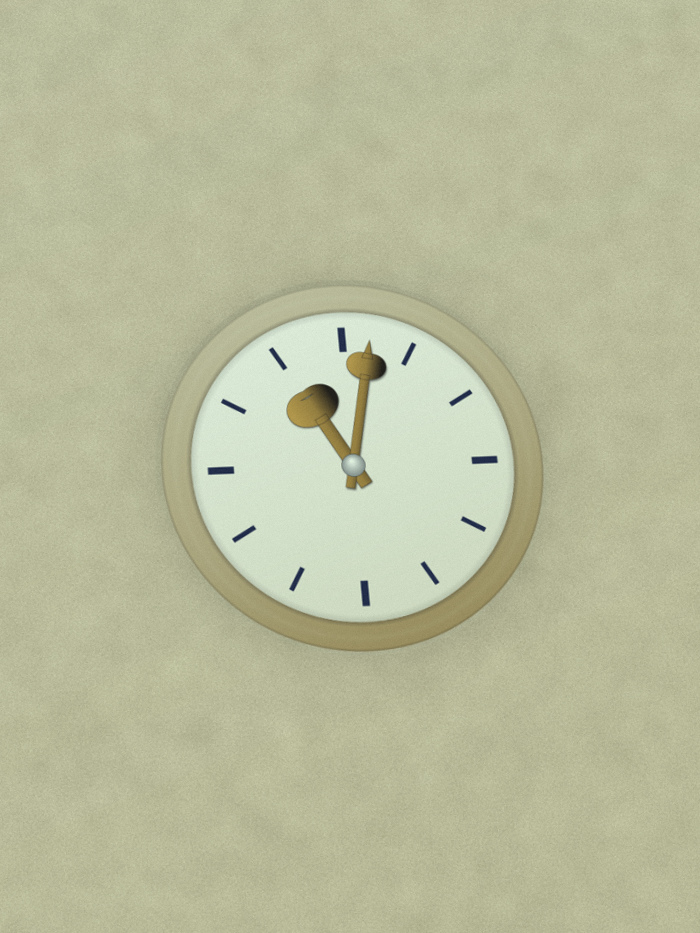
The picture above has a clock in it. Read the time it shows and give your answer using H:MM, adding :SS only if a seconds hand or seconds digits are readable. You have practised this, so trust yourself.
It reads 11:02
